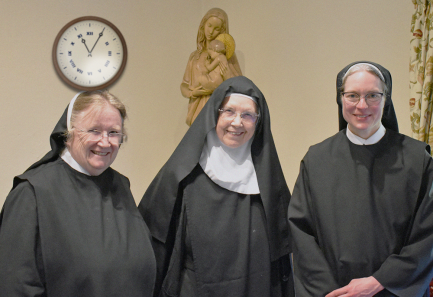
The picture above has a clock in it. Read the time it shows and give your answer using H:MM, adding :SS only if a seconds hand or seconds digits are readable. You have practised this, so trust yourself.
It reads 11:05
